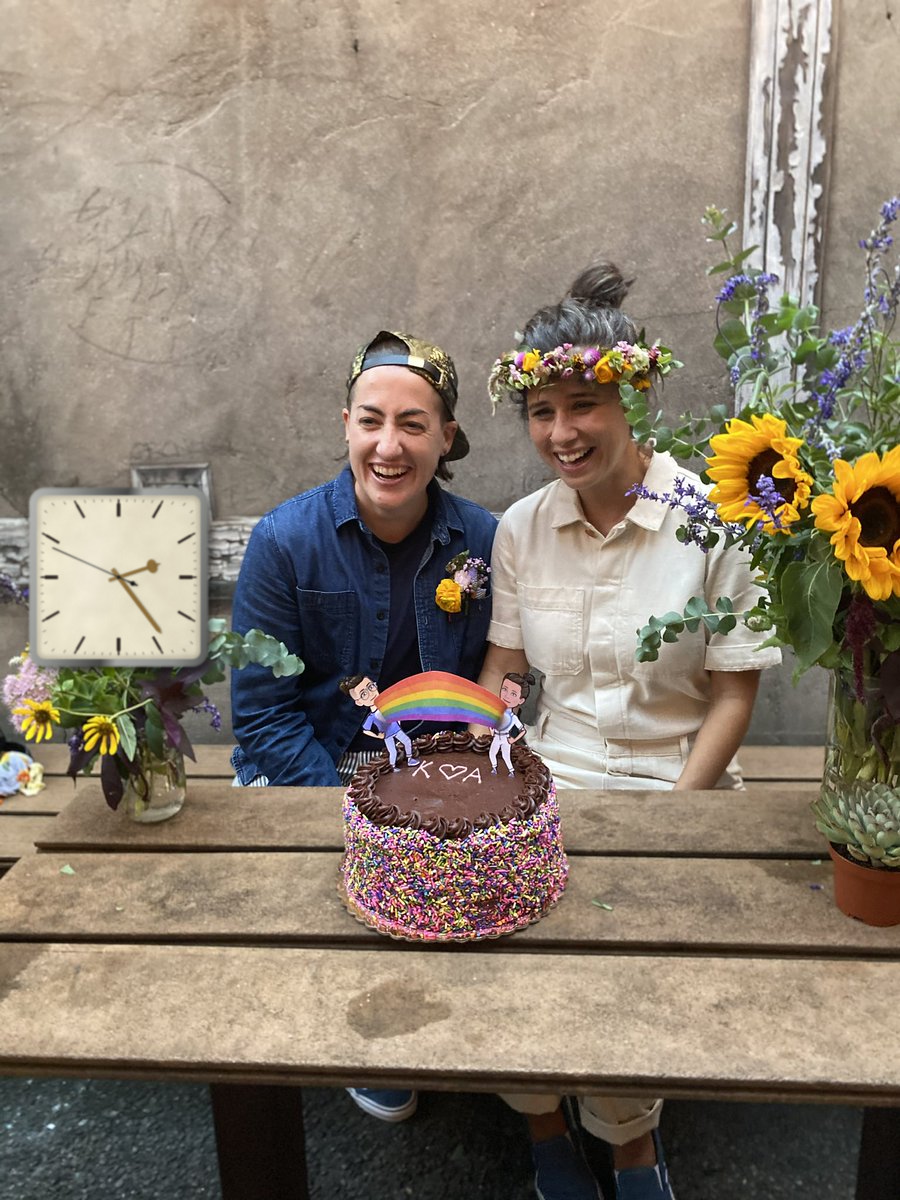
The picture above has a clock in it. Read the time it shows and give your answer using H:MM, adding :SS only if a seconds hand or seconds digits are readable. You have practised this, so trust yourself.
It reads 2:23:49
